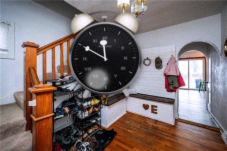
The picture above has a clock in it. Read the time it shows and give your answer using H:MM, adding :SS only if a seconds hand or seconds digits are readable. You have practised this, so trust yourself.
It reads 11:50
